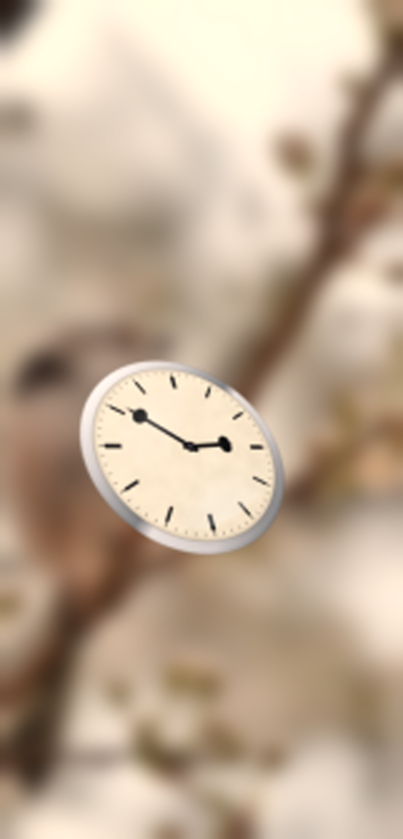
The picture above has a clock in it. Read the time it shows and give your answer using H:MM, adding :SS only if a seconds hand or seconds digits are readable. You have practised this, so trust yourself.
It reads 2:51
